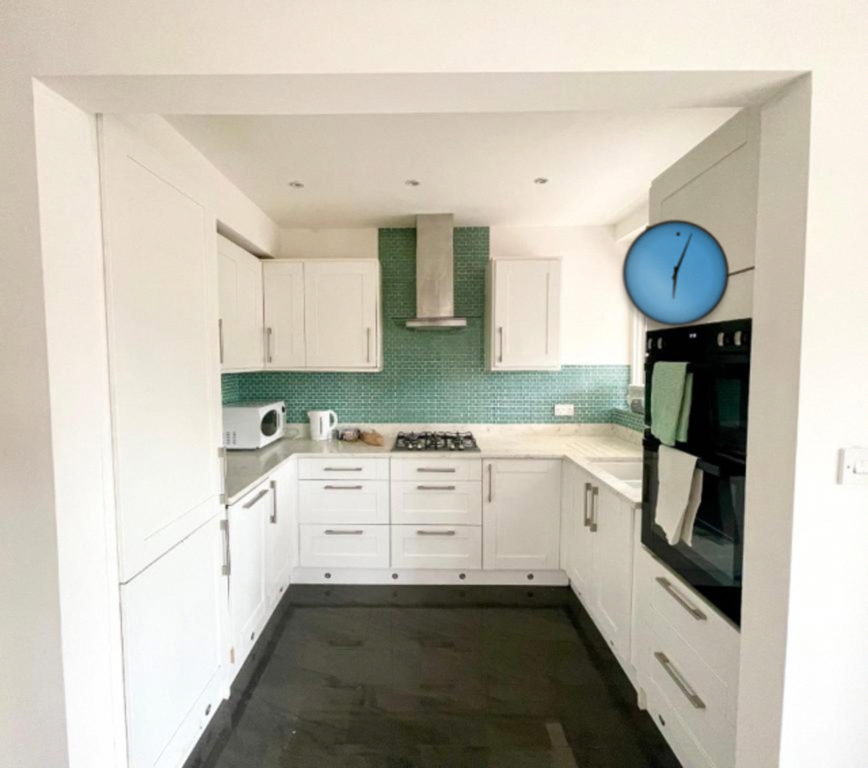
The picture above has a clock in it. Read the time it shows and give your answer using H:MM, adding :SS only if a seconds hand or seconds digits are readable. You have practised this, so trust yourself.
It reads 6:03
